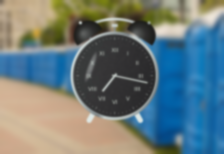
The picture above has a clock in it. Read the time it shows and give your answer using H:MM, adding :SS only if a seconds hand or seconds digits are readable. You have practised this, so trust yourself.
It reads 7:17
